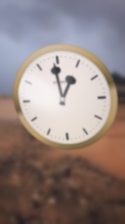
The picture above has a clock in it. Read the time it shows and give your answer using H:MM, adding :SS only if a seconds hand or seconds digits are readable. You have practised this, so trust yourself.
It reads 12:59
